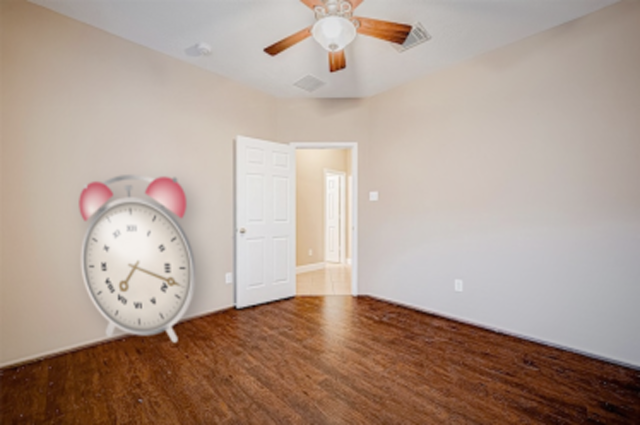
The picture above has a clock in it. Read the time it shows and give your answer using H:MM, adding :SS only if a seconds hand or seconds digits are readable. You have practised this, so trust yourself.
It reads 7:18
